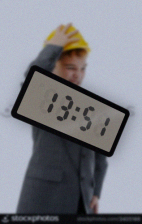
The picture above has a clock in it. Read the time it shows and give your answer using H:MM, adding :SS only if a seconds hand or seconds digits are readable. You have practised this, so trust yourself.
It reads 13:51
